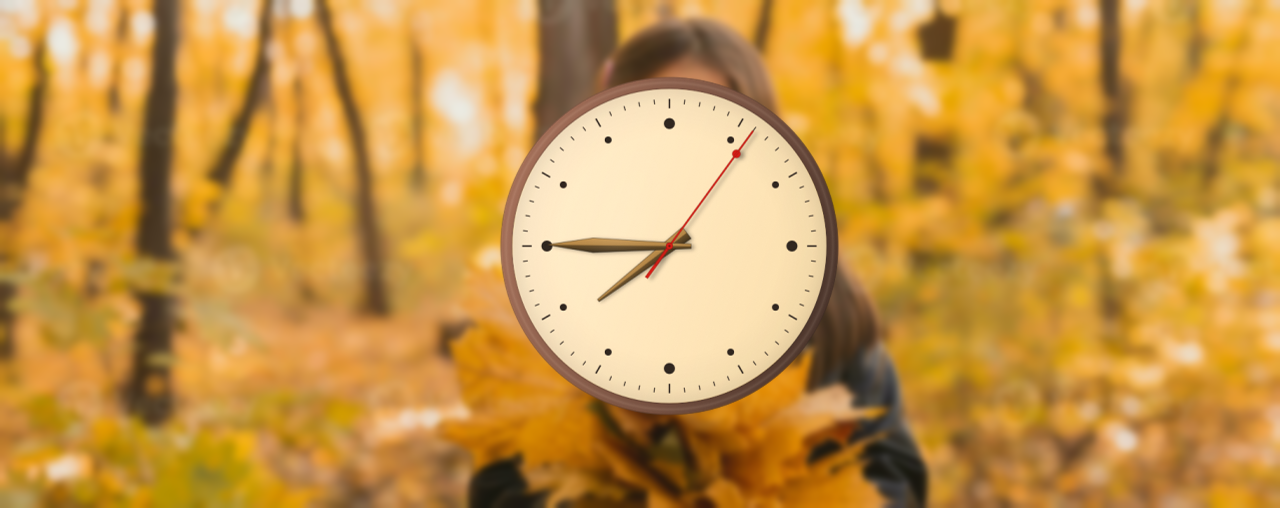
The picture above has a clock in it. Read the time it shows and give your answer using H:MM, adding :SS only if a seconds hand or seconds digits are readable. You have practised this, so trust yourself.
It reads 7:45:06
